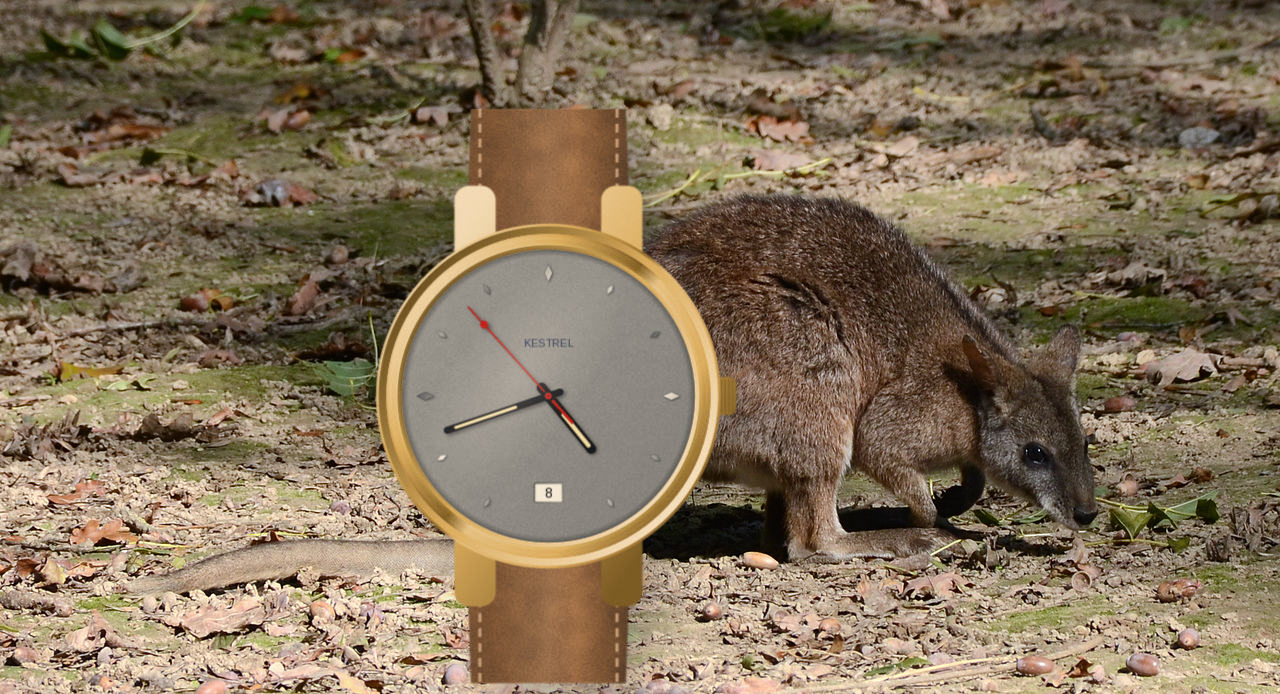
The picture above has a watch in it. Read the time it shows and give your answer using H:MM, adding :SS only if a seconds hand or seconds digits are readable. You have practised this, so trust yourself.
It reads 4:41:53
